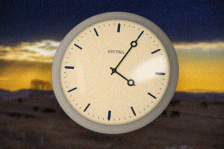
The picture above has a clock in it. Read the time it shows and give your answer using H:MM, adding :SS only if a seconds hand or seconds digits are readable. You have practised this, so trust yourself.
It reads 4:05
